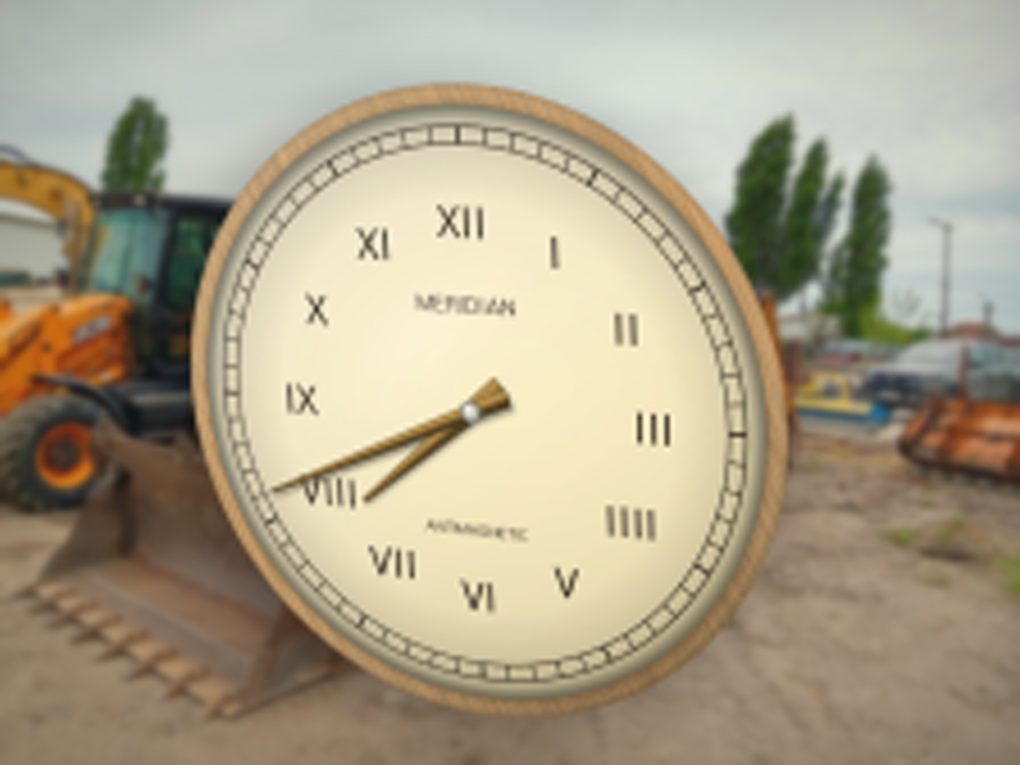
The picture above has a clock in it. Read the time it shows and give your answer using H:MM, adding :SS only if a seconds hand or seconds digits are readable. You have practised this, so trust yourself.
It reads 7:41
